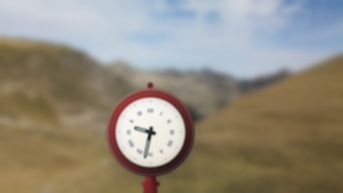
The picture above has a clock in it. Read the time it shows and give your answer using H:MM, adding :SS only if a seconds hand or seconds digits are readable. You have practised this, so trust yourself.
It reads 9:32
